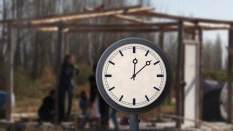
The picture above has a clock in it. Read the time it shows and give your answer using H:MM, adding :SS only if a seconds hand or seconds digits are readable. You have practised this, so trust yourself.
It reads 12:08
